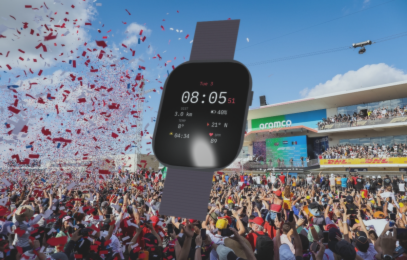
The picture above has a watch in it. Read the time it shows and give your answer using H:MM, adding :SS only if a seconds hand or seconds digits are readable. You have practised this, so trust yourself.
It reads 8:05
